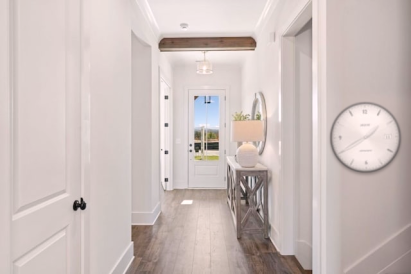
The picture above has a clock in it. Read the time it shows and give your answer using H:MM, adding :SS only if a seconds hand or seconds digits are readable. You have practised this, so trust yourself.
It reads 1:40
